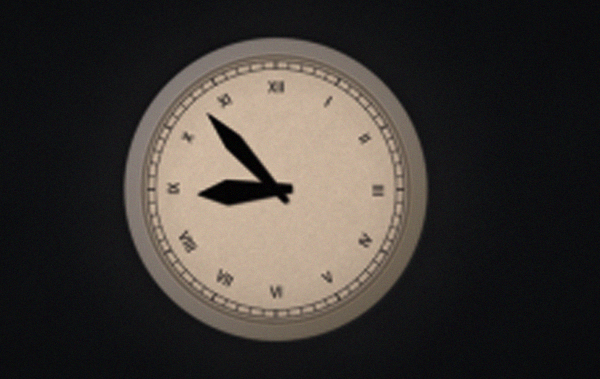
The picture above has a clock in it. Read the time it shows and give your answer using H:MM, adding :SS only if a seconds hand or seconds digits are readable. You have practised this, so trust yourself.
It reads 8:53
